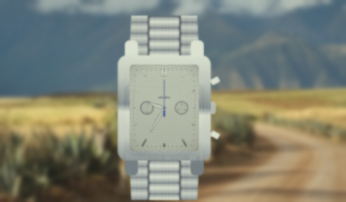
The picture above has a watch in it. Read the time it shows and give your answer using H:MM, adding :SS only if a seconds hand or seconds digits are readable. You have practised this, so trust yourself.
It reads 9:35
